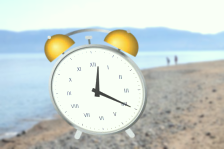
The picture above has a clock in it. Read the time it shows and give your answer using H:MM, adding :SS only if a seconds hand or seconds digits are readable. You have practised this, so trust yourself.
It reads 12:20
